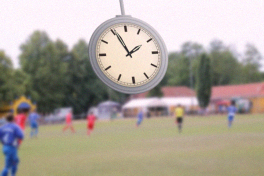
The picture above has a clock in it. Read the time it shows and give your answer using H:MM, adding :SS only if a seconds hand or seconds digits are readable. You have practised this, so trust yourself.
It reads 1:56
